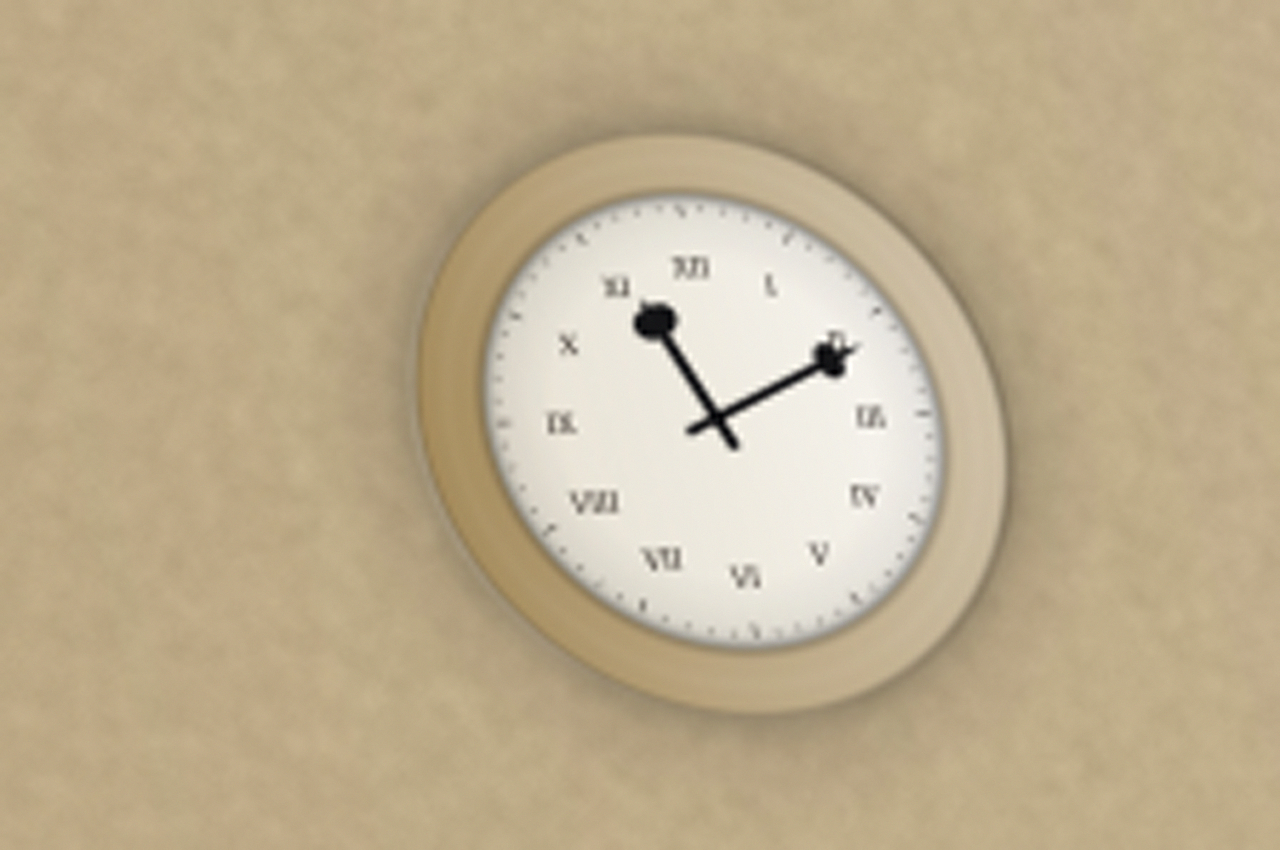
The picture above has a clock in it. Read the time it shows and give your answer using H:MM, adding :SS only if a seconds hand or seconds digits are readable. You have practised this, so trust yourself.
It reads 11:11
